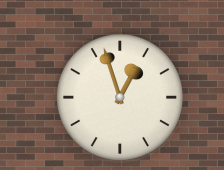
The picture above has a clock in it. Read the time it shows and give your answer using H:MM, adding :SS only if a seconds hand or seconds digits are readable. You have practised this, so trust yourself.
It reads 12:57
